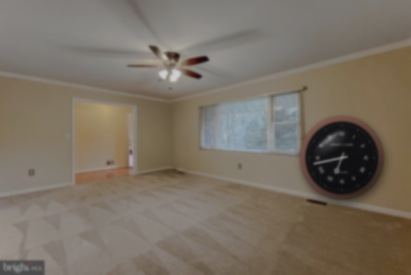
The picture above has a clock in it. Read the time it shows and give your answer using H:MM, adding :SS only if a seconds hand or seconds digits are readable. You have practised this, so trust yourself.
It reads 6:43
